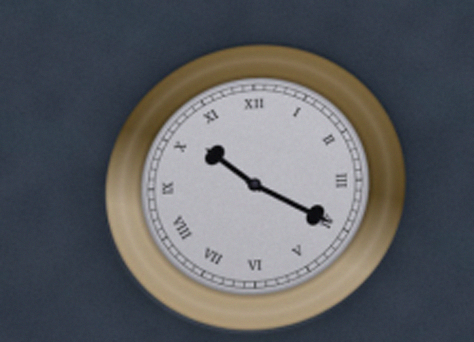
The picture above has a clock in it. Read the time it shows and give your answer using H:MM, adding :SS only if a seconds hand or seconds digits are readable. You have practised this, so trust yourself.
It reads 10:20
